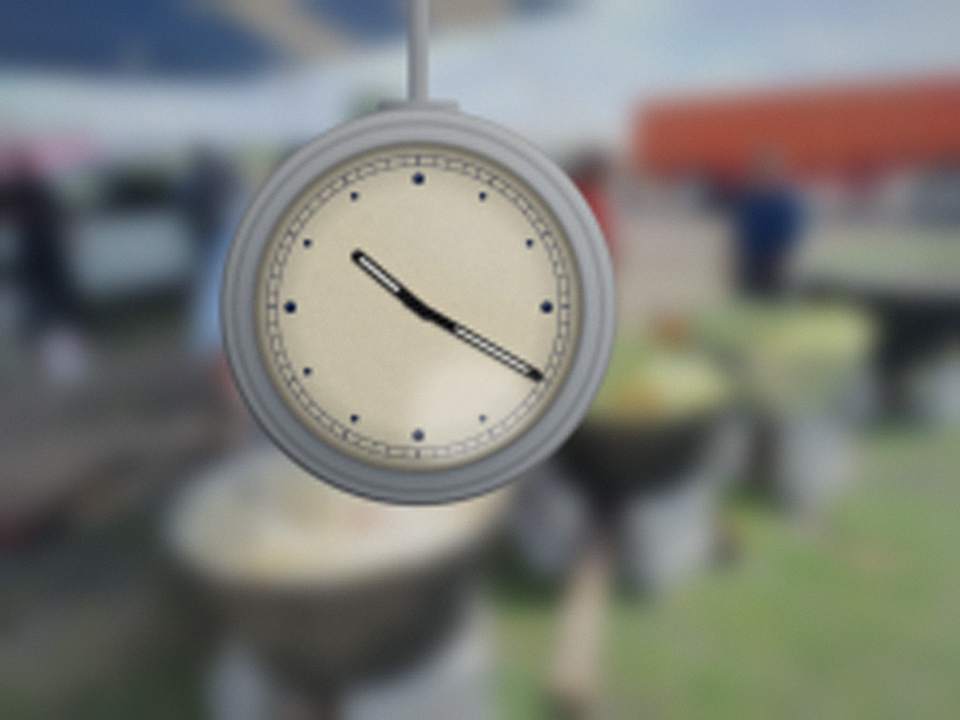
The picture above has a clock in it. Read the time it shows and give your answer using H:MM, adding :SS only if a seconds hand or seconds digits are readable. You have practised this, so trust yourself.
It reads 10:20
